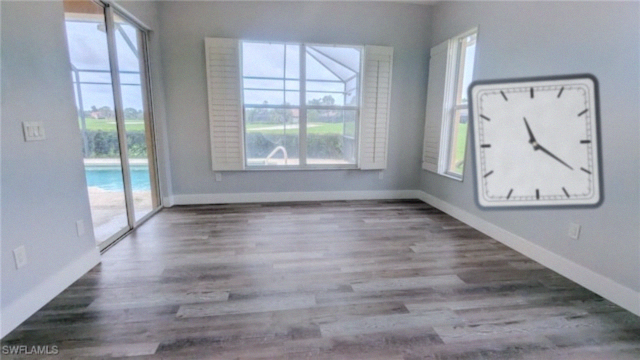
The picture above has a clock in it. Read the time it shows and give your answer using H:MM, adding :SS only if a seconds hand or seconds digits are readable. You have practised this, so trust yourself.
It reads 11:21
